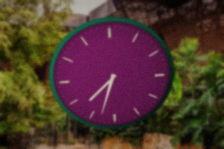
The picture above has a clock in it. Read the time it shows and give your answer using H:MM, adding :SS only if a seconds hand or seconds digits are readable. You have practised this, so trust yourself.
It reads 7:33
